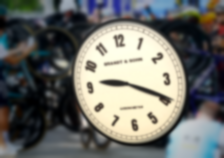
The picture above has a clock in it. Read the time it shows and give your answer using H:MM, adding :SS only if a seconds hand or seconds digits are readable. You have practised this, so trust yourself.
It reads 9:19
